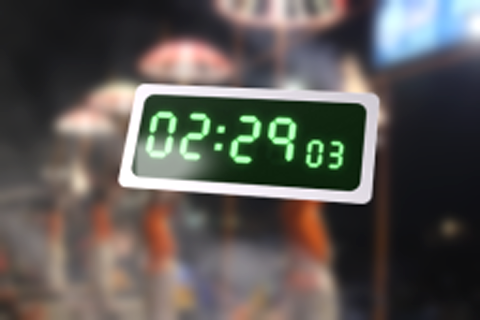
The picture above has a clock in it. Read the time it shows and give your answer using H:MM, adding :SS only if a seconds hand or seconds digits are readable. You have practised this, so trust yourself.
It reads 2:29:03
